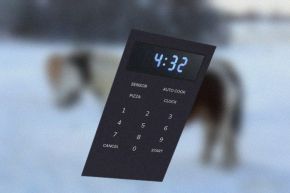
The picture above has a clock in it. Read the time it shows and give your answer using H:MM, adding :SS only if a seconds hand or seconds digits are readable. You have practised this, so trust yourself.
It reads 4:32
